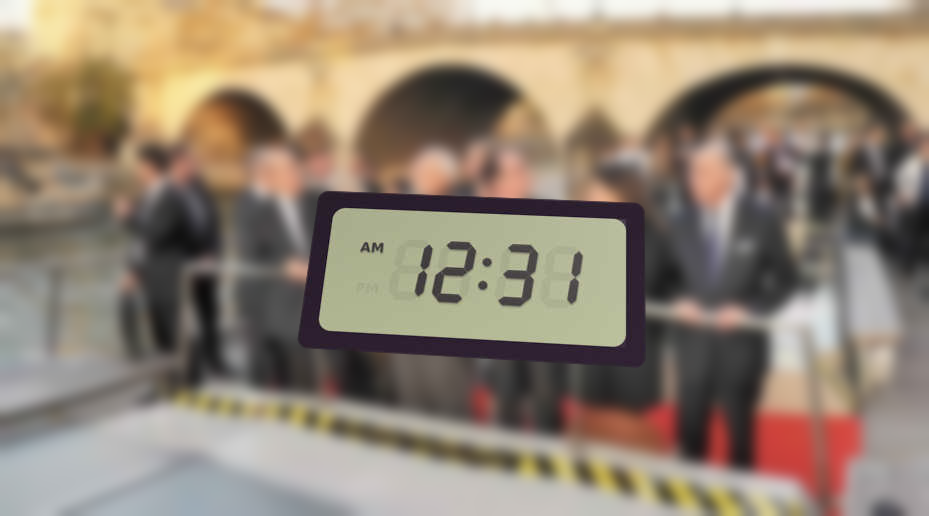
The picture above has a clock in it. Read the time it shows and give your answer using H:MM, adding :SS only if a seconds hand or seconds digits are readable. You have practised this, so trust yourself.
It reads 12:31
